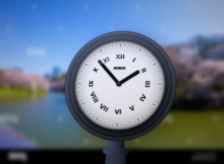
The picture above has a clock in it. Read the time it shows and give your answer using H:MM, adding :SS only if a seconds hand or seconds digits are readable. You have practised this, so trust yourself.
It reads 1:53
